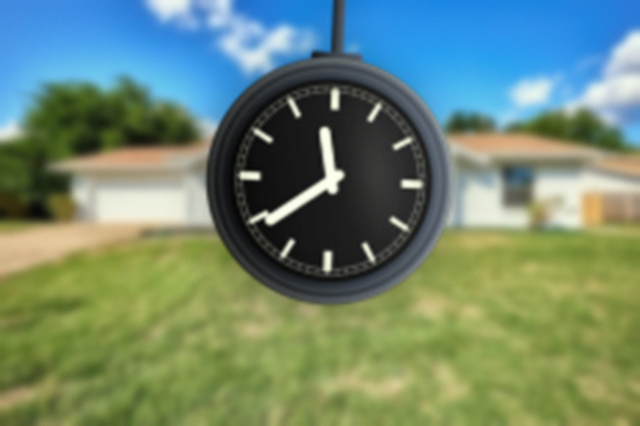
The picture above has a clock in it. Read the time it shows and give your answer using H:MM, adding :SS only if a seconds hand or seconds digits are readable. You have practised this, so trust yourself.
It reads 11:39
